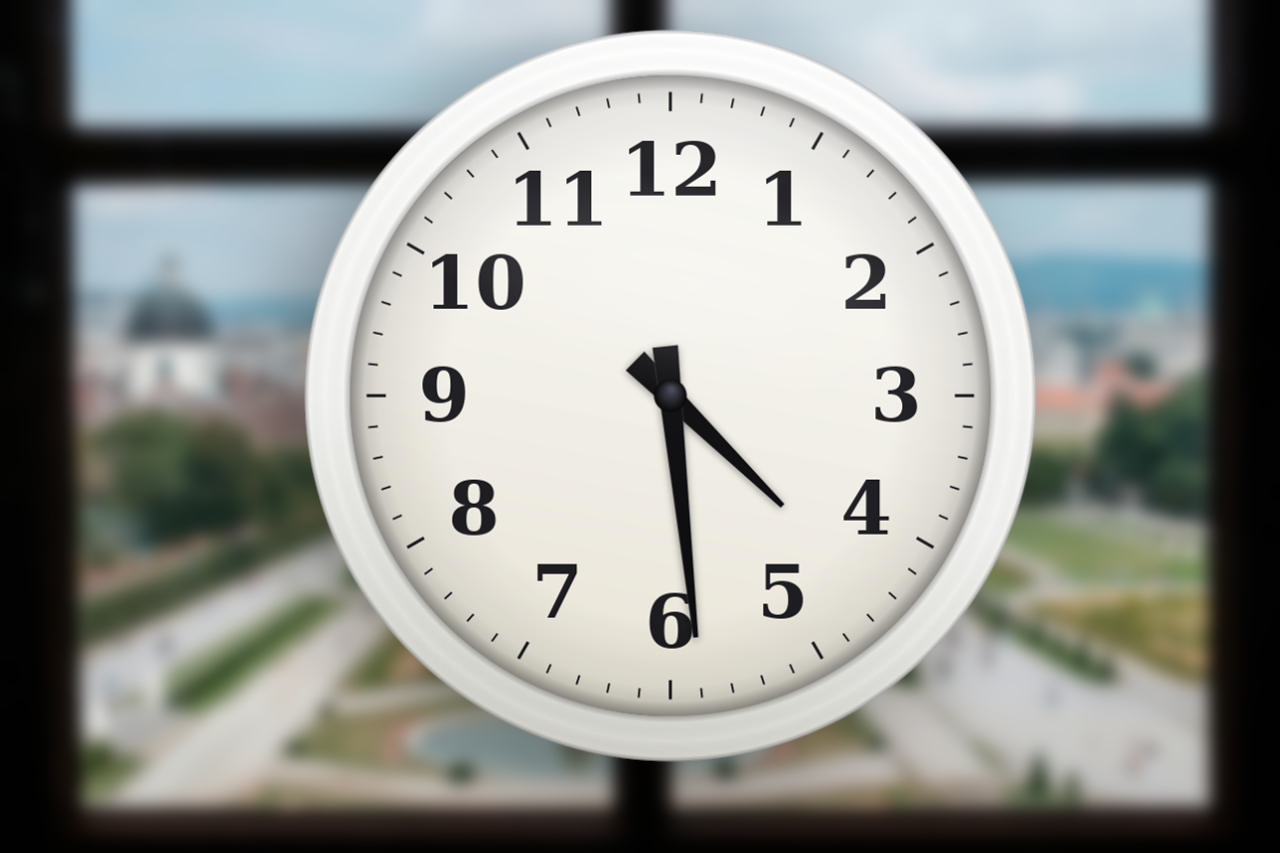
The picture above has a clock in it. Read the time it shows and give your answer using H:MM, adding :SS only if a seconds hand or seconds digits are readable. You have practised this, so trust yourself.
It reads 4:29
